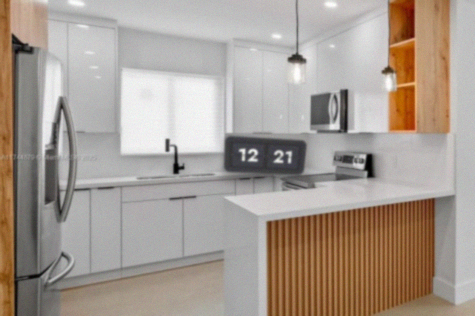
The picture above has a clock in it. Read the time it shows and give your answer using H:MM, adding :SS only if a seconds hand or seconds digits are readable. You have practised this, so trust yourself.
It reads 12:21
